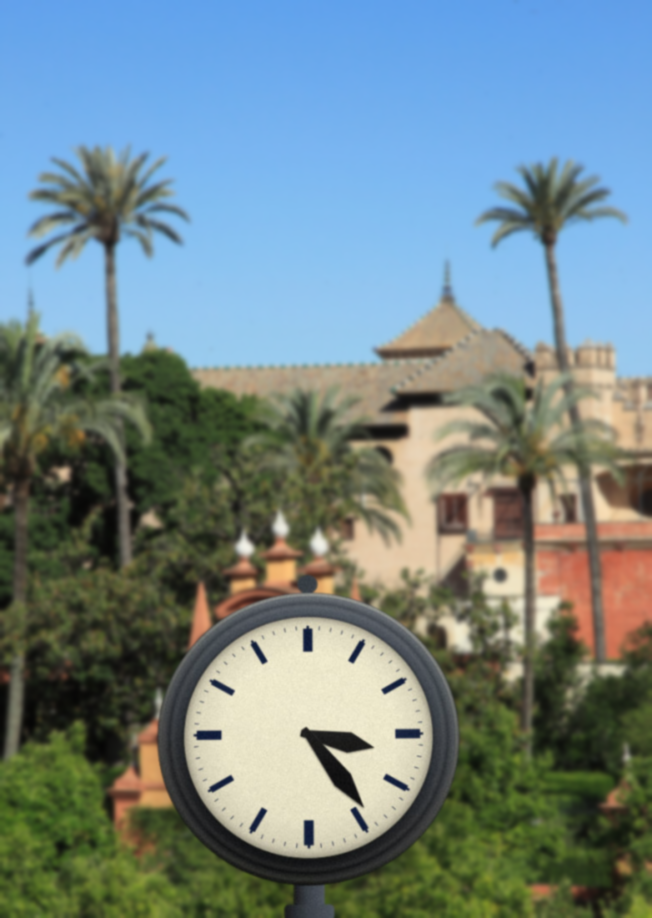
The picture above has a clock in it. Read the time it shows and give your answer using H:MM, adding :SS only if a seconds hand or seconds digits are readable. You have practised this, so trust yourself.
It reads 3:24
